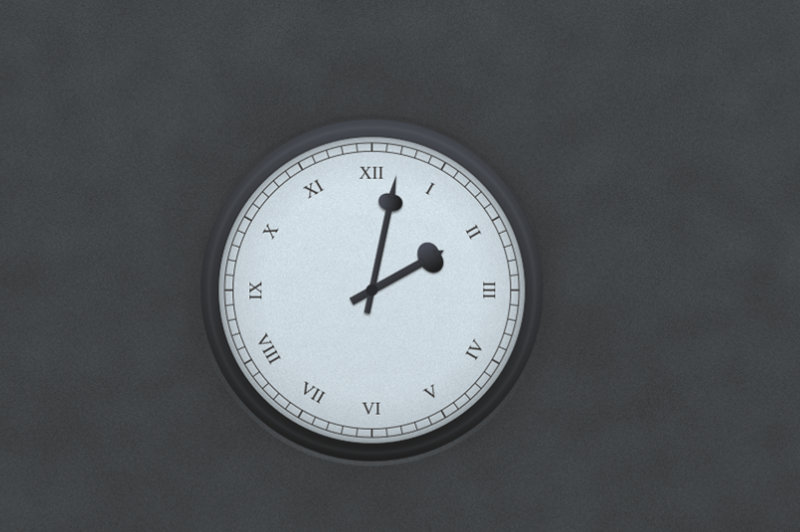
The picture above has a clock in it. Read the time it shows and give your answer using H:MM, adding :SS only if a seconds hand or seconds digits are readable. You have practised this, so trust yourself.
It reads 2:02
